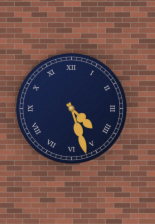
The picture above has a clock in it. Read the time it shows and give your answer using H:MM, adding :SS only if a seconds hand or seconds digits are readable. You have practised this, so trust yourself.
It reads 4:27
